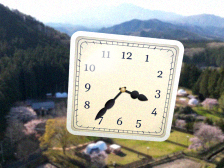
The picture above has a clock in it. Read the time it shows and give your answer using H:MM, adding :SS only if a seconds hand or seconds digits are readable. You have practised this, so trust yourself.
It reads 3:36
